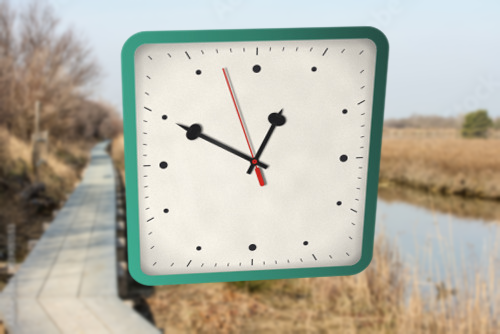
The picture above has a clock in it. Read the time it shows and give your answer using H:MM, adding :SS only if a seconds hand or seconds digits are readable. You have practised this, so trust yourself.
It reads 12:49:57
